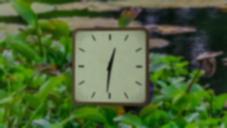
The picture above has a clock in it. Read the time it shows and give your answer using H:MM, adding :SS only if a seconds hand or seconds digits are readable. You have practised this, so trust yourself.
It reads 12:31
